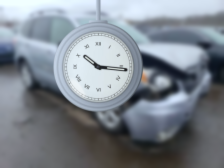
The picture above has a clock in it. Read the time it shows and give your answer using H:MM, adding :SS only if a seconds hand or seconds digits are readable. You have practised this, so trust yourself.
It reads 10:16
